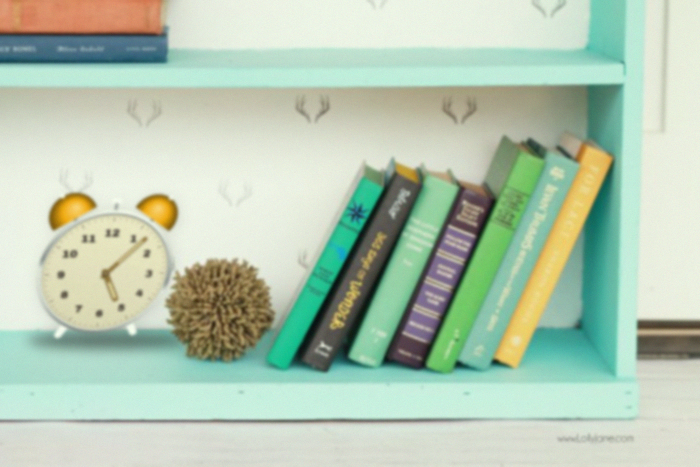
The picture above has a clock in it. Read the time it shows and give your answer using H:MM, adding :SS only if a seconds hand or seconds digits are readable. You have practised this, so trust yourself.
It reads 5:07
